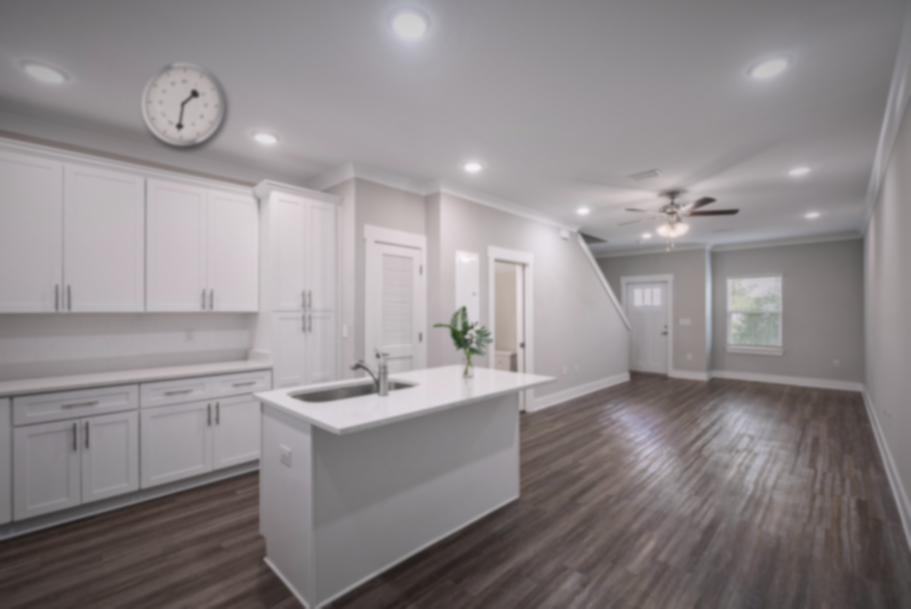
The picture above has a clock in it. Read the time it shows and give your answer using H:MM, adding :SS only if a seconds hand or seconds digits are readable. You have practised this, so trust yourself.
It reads 1:31
